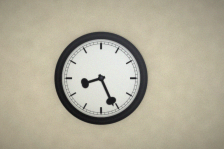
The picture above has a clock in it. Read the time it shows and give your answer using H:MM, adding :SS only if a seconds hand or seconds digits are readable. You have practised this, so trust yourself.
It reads 8:26
